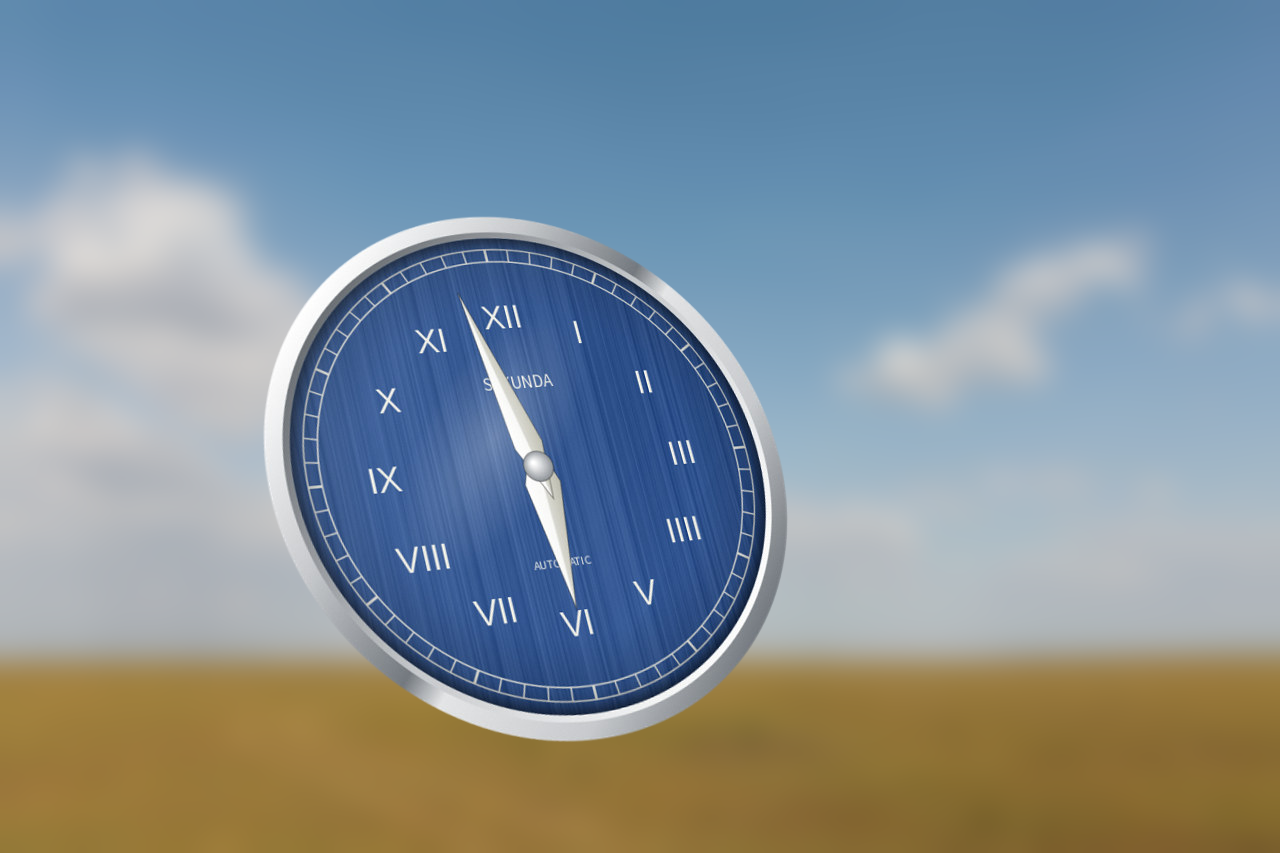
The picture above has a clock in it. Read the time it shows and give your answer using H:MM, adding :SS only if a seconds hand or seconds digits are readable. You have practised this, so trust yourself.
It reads 5:58
